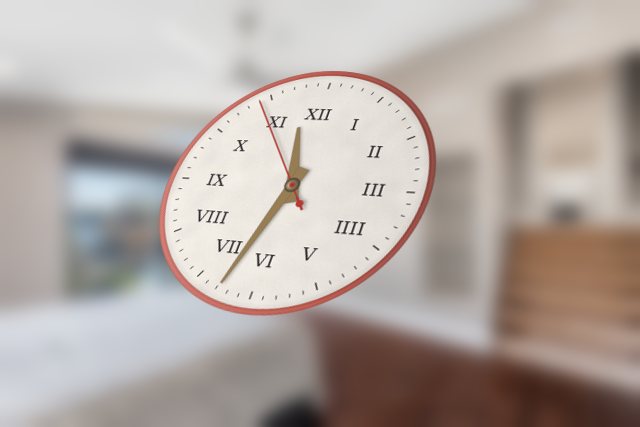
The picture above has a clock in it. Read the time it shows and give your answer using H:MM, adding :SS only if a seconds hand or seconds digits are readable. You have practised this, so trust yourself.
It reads 11:32:54
